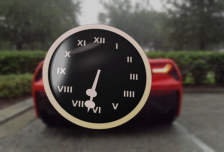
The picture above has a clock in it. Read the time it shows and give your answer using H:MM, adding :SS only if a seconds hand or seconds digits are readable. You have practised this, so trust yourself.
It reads 6:32
